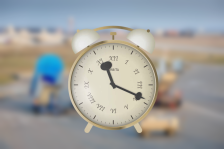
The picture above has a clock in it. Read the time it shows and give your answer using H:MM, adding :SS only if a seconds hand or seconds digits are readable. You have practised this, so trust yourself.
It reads 11:19
